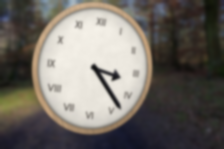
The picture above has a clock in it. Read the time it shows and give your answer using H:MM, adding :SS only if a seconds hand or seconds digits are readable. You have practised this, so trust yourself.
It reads 3:23
